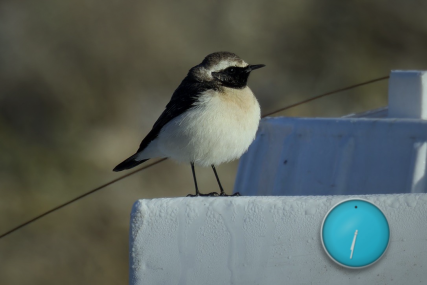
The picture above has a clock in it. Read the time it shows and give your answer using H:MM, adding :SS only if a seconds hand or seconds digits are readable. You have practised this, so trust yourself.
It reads 6:32
